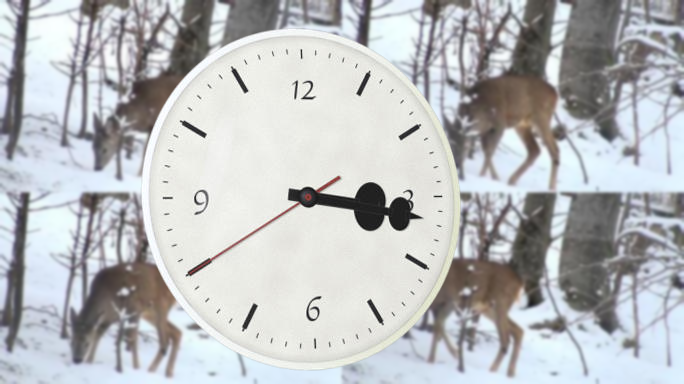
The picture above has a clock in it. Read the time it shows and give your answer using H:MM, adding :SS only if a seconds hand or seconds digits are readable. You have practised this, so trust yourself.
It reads 3:16:40
